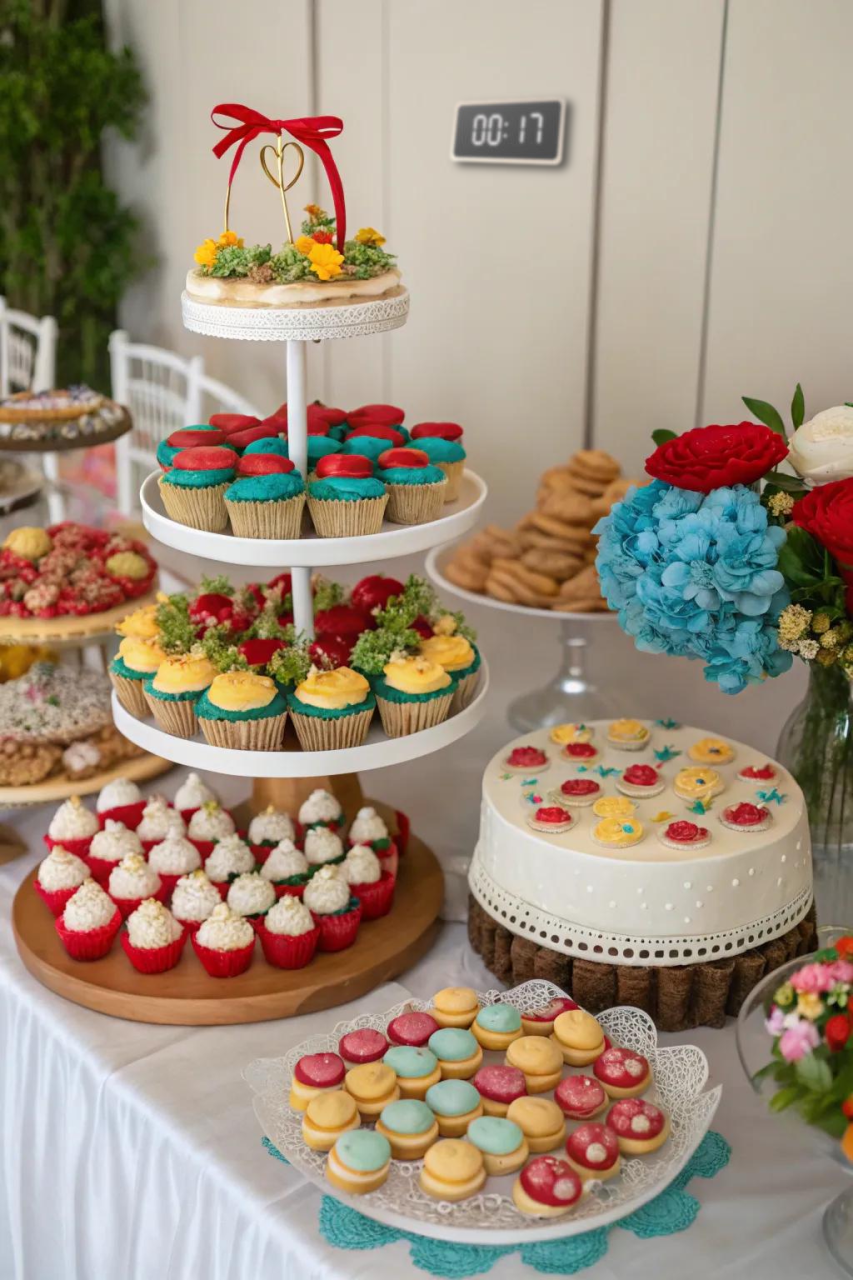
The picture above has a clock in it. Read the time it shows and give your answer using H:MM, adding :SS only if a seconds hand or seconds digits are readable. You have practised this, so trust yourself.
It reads 0:17
